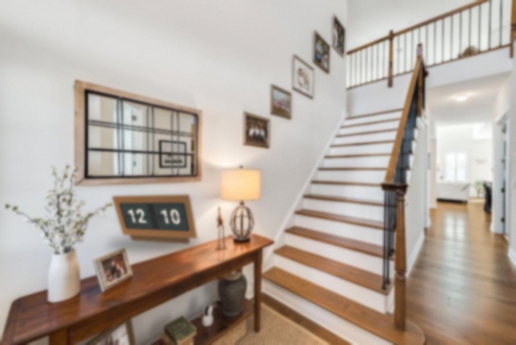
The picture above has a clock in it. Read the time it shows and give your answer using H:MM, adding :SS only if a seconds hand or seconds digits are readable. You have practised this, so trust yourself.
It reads 12:10
